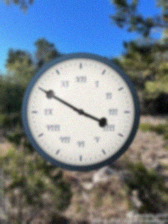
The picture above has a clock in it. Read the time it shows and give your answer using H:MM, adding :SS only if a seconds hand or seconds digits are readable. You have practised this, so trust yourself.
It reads 3:50
